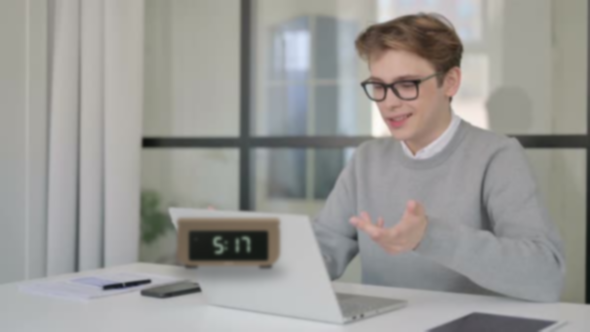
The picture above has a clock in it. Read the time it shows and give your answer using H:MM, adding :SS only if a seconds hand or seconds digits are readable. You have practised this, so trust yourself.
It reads 5:17
